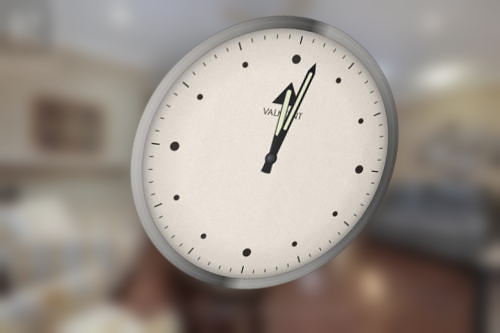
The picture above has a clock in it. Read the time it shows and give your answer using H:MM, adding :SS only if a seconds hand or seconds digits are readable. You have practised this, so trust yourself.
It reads 12:02
